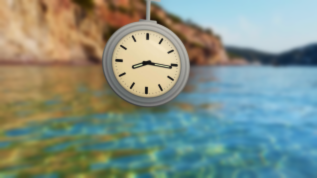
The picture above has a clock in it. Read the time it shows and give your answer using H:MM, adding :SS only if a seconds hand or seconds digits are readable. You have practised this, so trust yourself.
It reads 8:16
